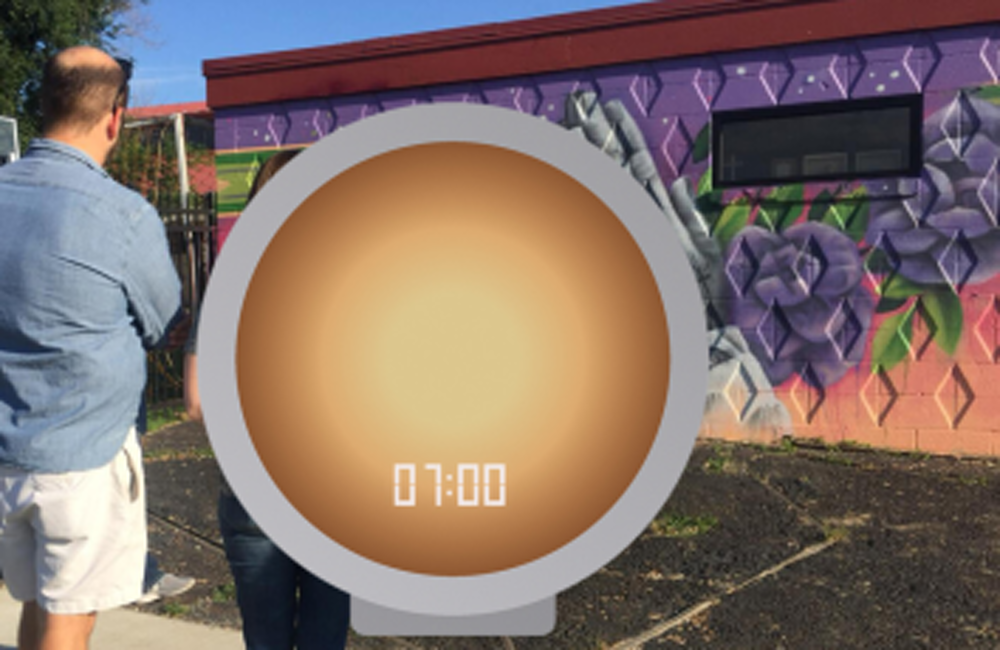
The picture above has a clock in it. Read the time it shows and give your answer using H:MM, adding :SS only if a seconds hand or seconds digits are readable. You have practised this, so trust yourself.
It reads 7:00
